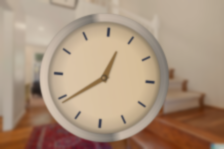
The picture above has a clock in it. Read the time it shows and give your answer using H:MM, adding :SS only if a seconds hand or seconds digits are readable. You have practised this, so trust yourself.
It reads 12:39
